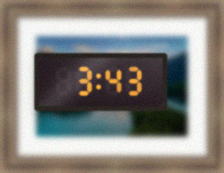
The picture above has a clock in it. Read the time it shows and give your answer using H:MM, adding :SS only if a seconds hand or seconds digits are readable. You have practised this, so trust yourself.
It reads 3:43
